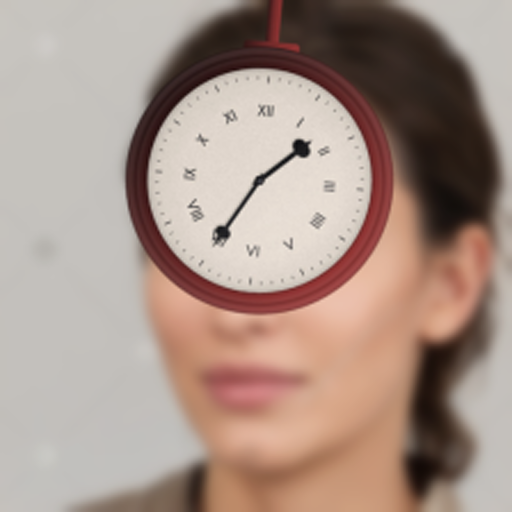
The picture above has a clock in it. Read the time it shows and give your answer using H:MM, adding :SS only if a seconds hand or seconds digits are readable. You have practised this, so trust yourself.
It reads 1:35
